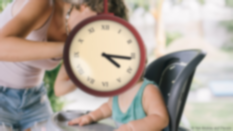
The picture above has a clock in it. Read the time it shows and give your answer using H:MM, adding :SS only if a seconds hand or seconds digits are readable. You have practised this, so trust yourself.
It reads 4:16
